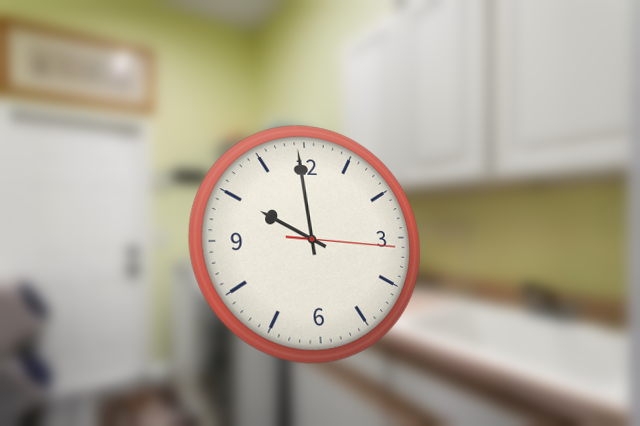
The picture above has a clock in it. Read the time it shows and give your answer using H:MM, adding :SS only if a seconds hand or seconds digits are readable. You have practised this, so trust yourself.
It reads 9:59:16
